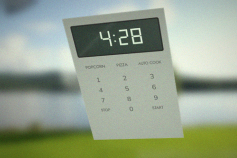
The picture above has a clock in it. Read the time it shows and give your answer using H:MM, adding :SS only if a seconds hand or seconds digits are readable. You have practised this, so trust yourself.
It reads 4:28
